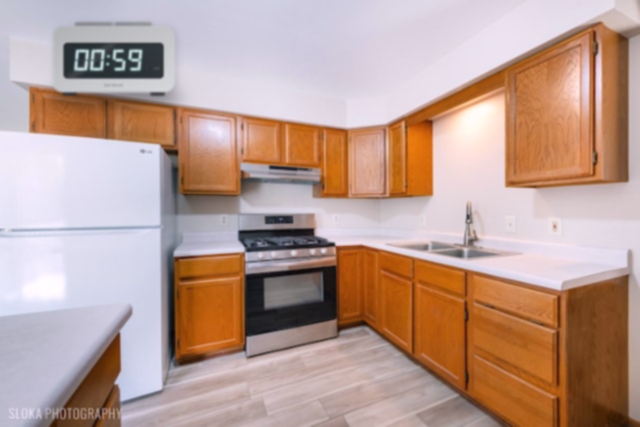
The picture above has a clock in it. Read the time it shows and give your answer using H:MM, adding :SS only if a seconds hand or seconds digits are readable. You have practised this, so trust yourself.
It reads 0:59
